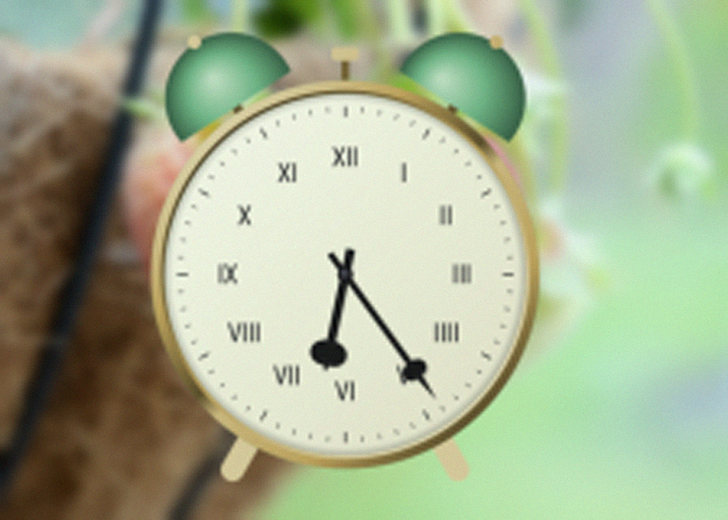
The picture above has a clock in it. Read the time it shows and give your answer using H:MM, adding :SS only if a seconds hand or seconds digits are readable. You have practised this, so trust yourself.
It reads 6:24
